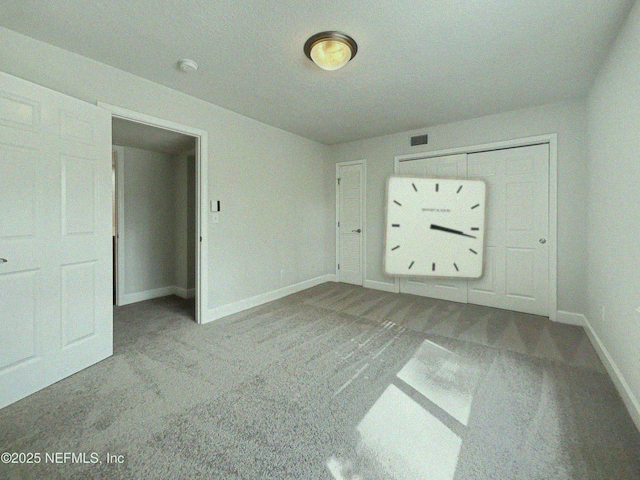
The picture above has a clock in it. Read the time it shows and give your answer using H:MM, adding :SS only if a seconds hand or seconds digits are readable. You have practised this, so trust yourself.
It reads 3:17
